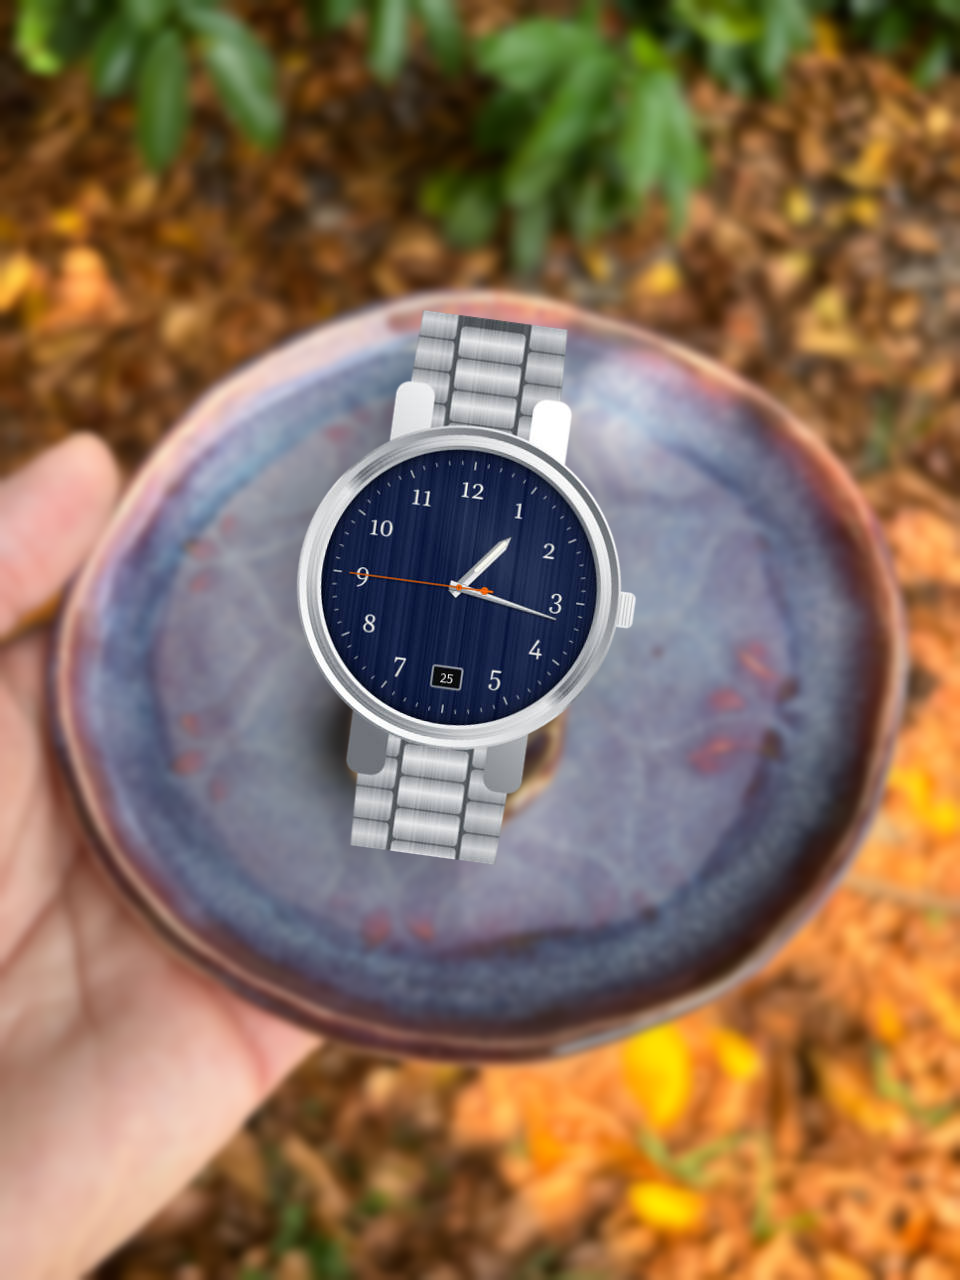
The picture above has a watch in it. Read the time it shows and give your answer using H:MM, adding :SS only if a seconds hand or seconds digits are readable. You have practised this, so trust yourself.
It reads 1:16:45
